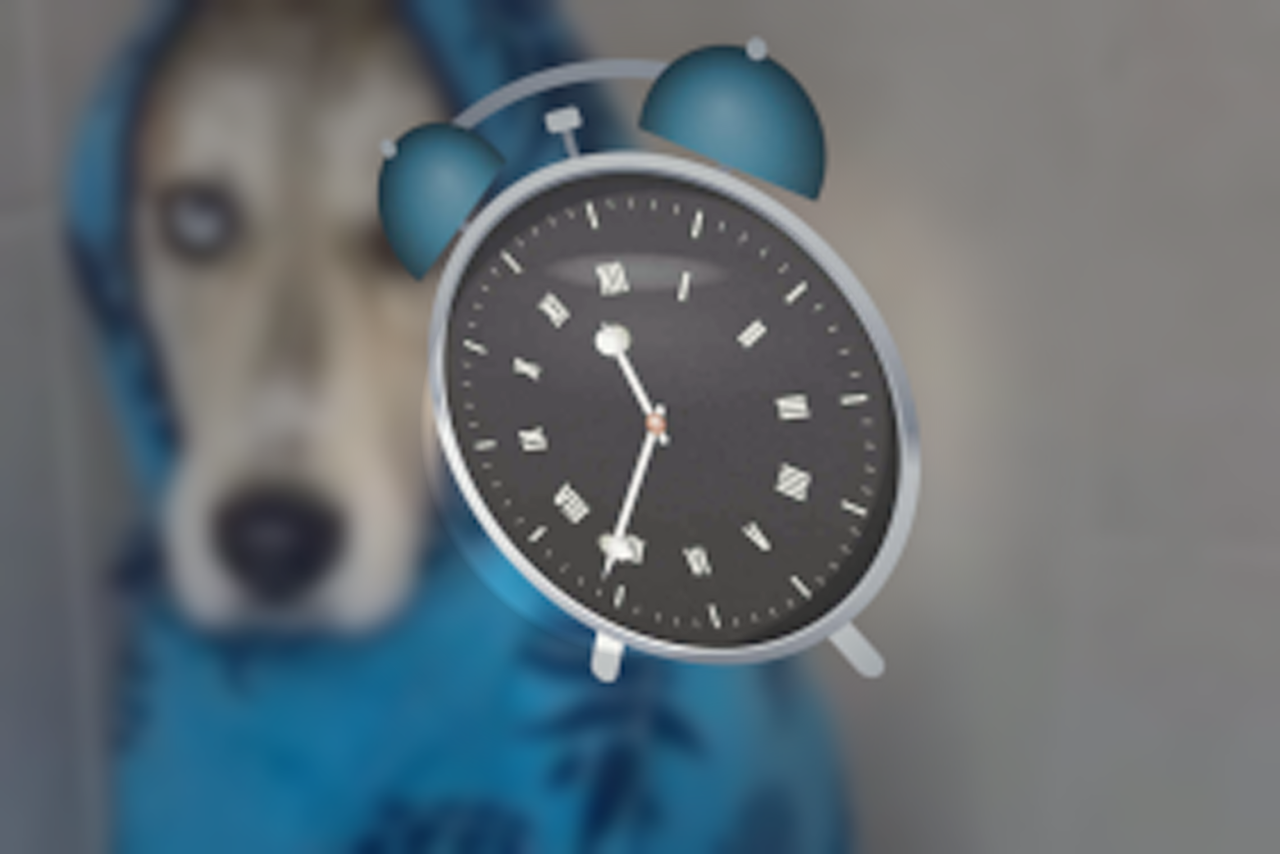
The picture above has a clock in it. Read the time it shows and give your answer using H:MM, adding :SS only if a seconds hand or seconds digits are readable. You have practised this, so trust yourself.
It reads 11:36
